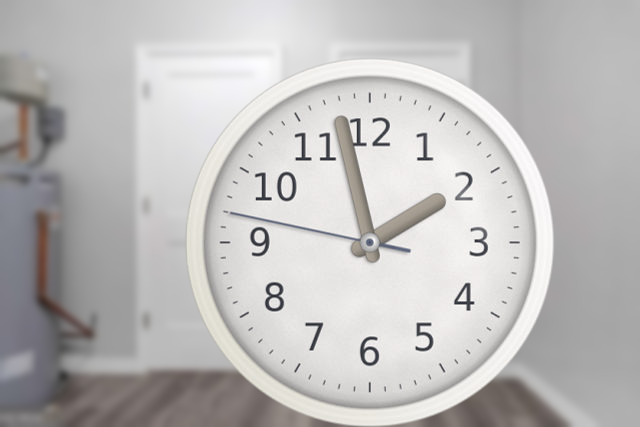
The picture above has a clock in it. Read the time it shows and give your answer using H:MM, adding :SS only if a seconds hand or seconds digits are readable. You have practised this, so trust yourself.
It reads 1:57:47
